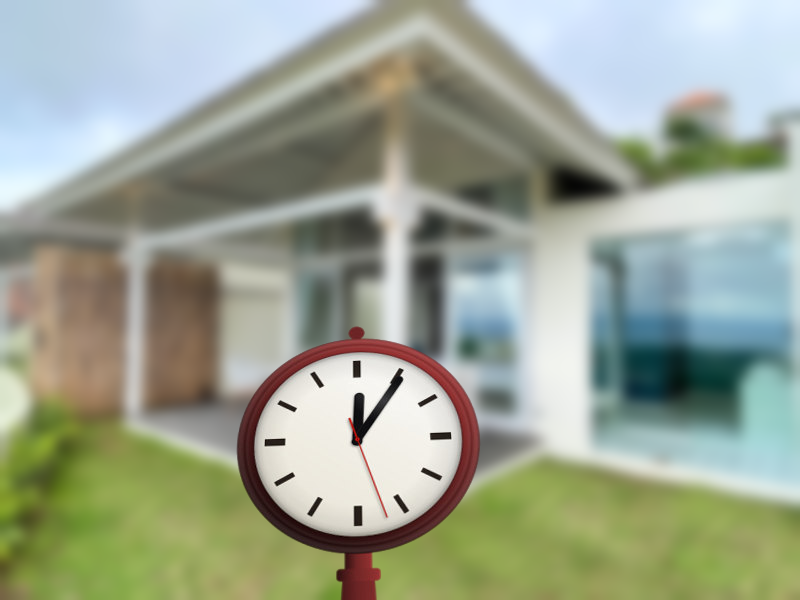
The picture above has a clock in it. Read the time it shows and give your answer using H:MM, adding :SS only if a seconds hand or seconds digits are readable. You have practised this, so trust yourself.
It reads 12:05:27
